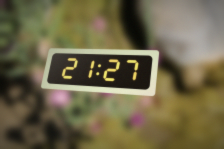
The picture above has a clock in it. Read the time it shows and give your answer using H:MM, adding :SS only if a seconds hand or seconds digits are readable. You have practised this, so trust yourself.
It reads 21:27
